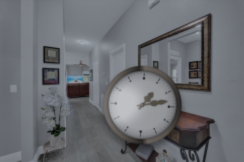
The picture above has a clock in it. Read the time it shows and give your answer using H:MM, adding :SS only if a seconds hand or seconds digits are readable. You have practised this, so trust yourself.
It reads 1:13
